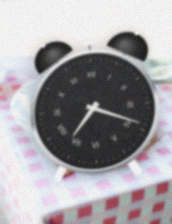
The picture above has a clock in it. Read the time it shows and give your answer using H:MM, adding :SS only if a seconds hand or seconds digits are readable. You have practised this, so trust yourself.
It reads 7:19
